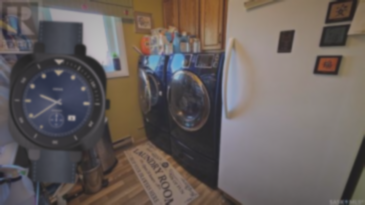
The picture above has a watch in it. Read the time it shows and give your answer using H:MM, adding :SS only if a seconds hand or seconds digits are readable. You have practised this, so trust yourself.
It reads 9:39
